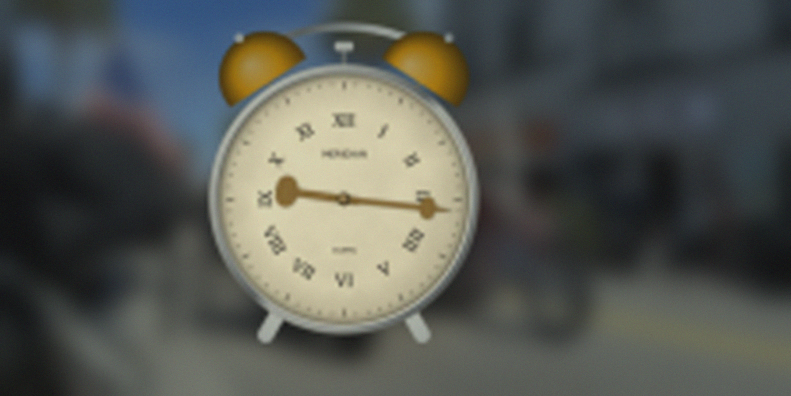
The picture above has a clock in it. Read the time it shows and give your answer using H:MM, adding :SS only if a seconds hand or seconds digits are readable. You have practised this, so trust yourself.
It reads 9:16
